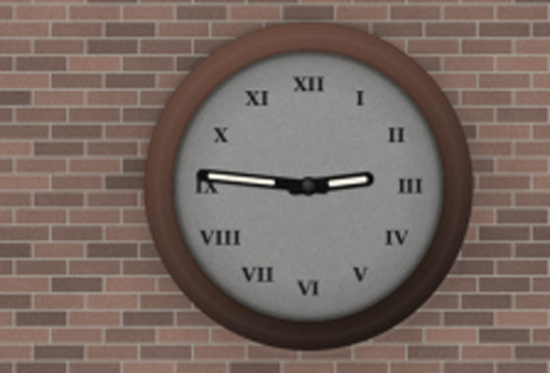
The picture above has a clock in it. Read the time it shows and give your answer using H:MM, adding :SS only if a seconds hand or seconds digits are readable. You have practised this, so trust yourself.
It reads 2:46
